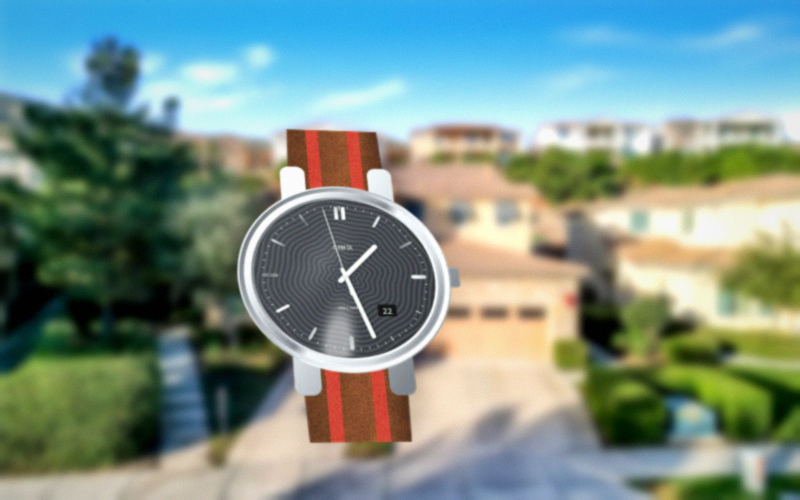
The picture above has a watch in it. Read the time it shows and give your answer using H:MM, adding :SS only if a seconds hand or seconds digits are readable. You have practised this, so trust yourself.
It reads 1:26:58
